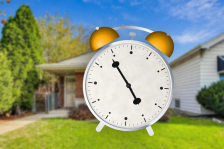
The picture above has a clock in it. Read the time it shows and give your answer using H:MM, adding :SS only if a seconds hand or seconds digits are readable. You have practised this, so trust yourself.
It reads 4:54
